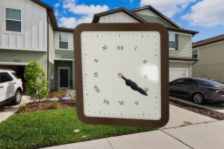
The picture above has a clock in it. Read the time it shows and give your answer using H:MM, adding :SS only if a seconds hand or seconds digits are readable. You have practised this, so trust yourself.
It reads 4:21
